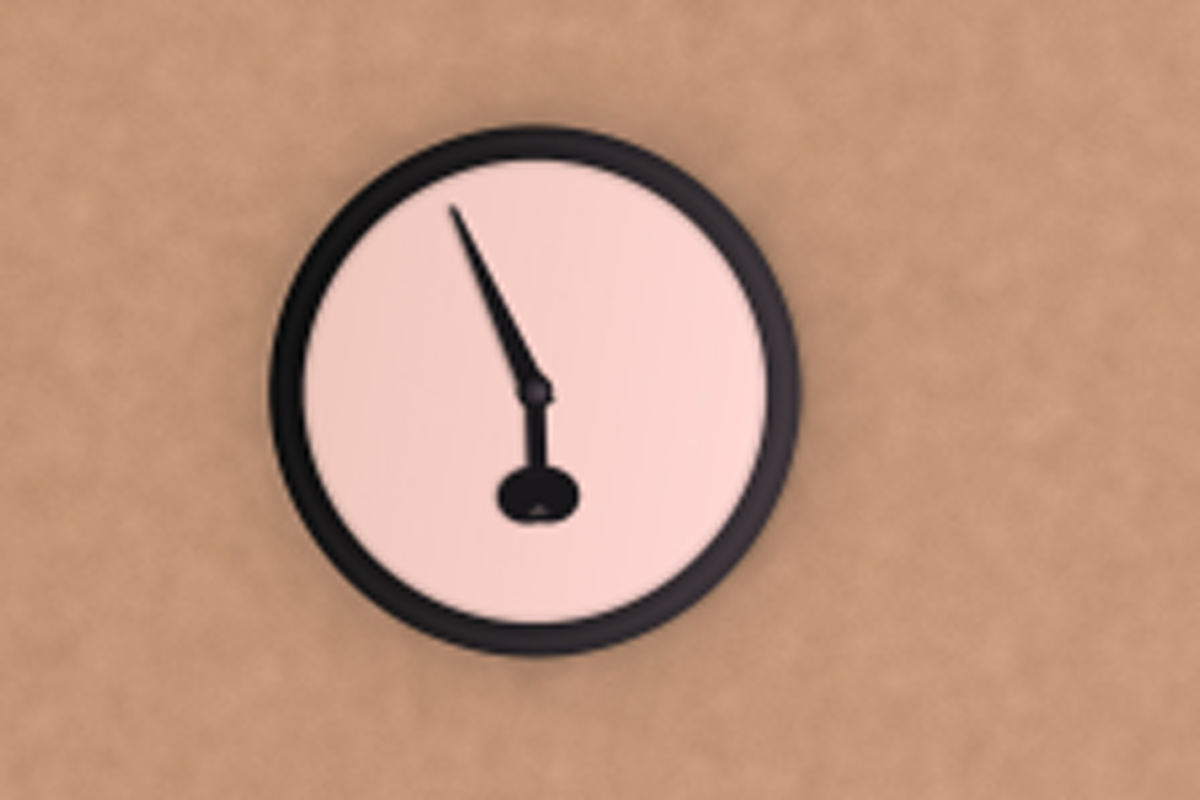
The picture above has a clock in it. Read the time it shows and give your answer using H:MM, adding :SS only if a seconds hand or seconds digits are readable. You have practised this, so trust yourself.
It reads 5:56
